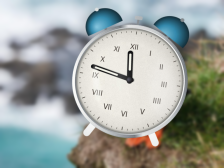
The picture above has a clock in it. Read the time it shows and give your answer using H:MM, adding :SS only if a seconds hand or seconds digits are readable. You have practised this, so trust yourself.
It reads 11:47
